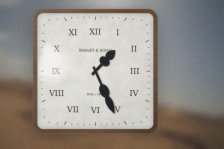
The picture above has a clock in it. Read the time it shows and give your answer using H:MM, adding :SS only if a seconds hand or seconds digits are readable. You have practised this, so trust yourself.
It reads 1:26
